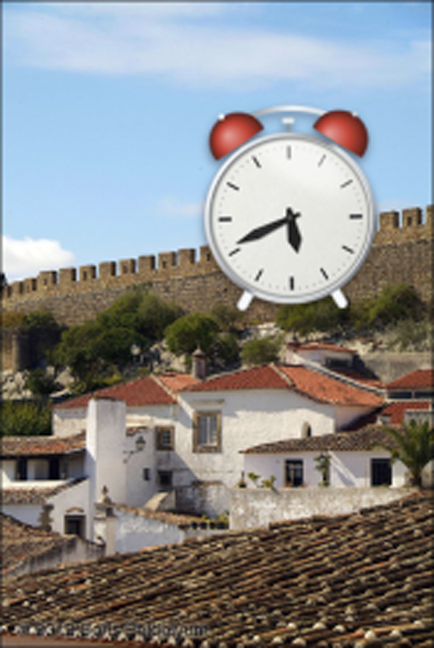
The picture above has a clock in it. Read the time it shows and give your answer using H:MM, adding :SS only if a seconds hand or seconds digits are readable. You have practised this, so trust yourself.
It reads 5:41
